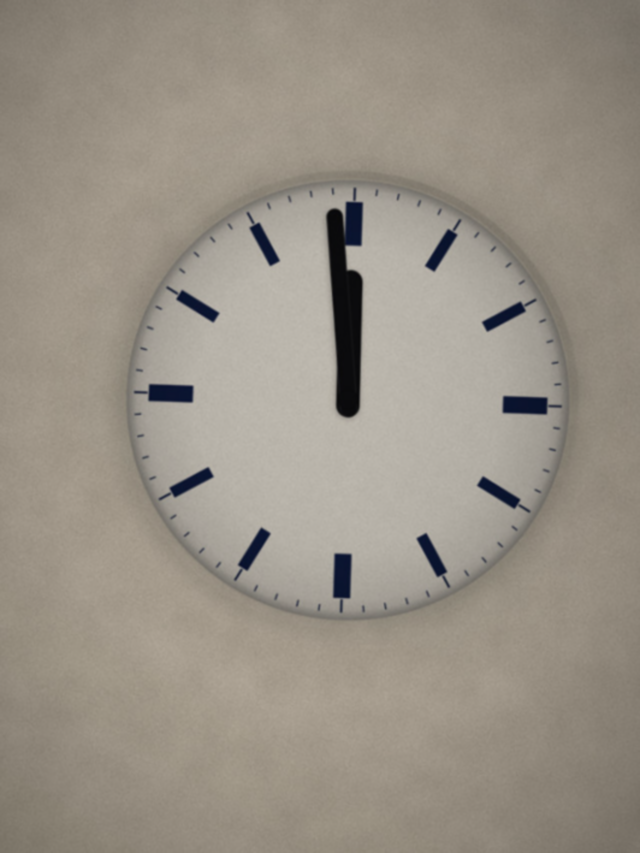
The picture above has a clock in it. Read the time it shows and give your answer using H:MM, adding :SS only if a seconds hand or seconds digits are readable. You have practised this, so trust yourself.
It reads 11:59
